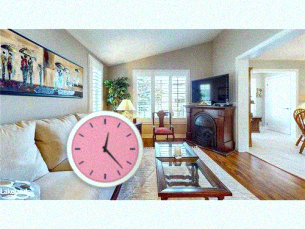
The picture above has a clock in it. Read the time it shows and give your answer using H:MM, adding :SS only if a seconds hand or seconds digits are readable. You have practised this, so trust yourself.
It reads 12:23
